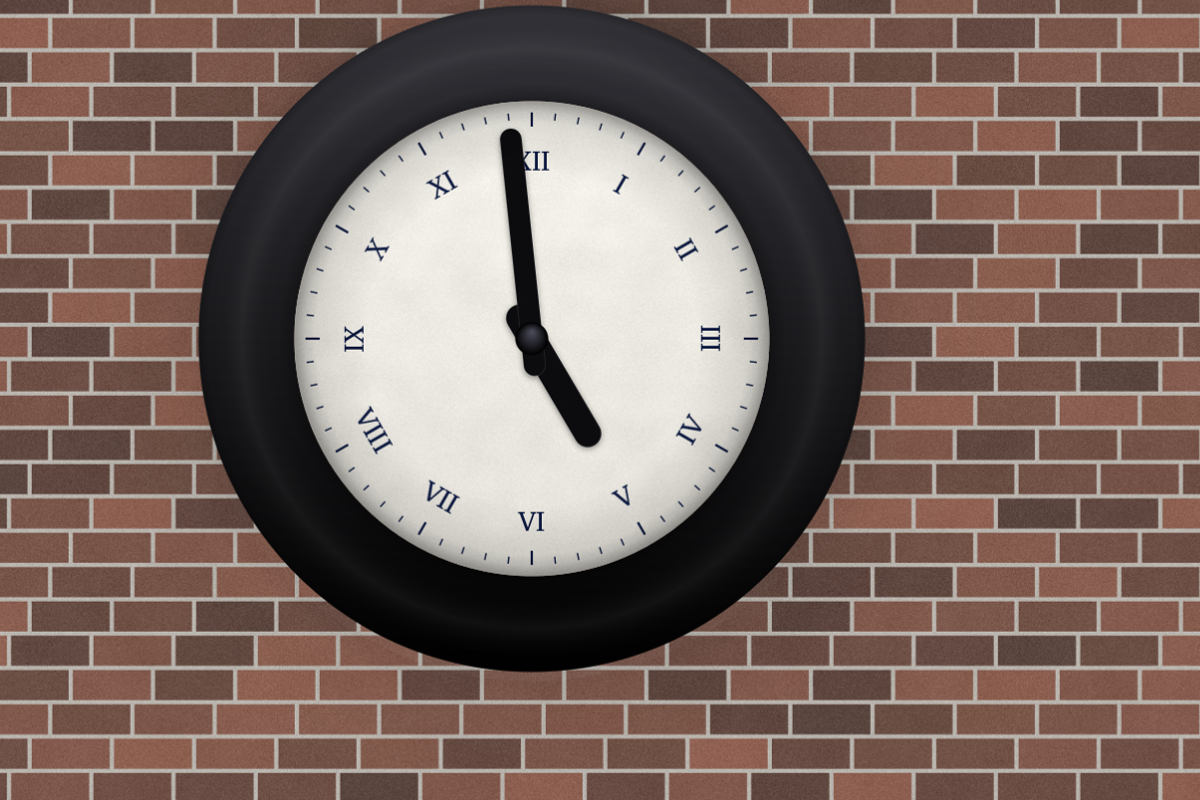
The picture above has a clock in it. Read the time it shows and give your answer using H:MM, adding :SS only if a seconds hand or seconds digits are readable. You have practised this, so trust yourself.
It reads 4:59
